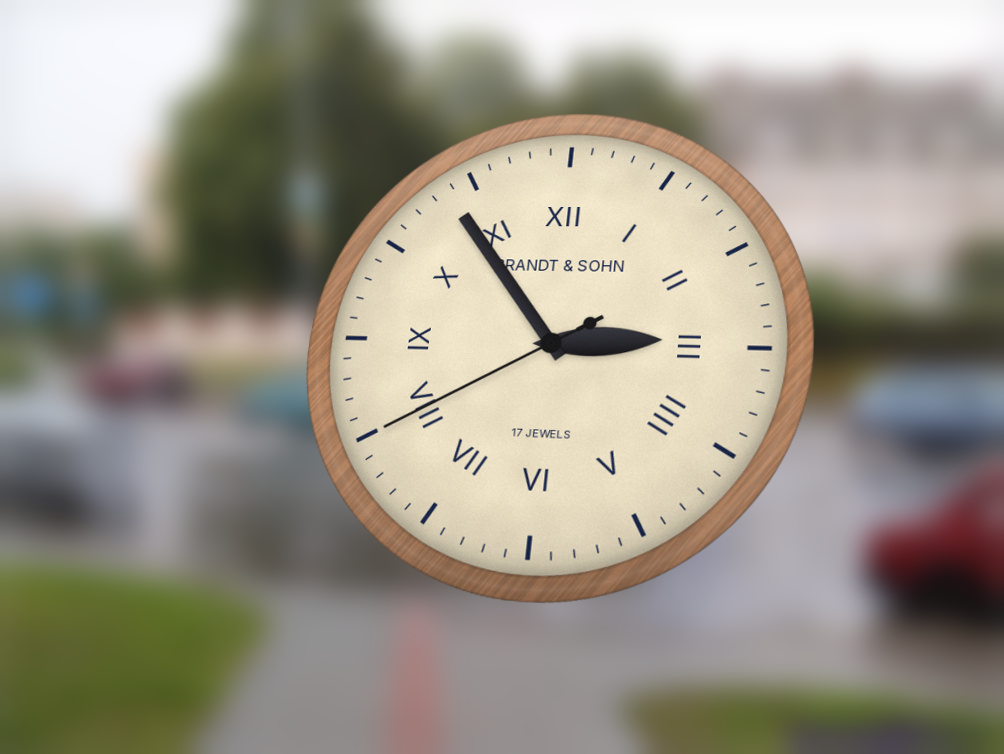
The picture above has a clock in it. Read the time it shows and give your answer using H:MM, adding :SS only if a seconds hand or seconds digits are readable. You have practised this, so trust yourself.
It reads 2:53:40
